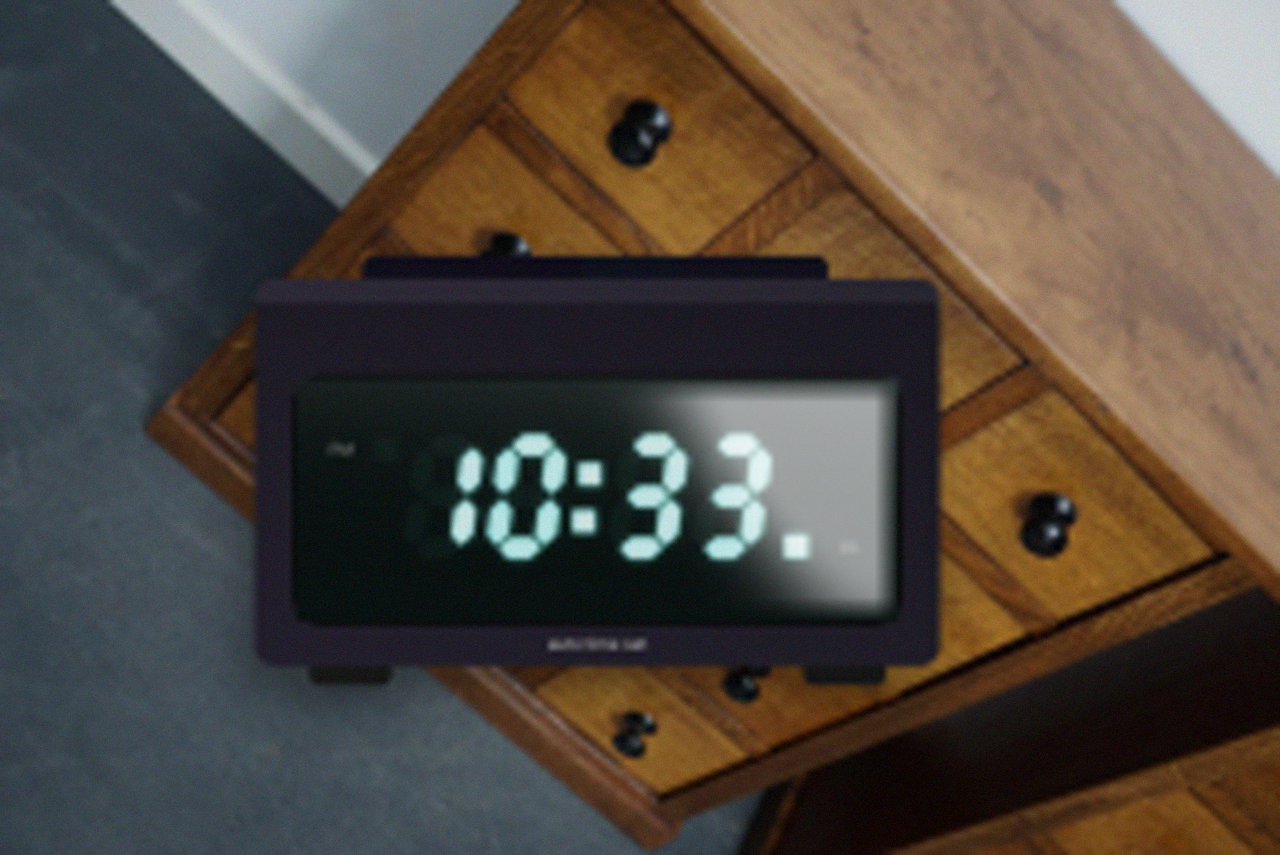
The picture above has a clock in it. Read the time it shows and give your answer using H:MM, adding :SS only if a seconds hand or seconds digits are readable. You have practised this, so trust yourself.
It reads 10:33
